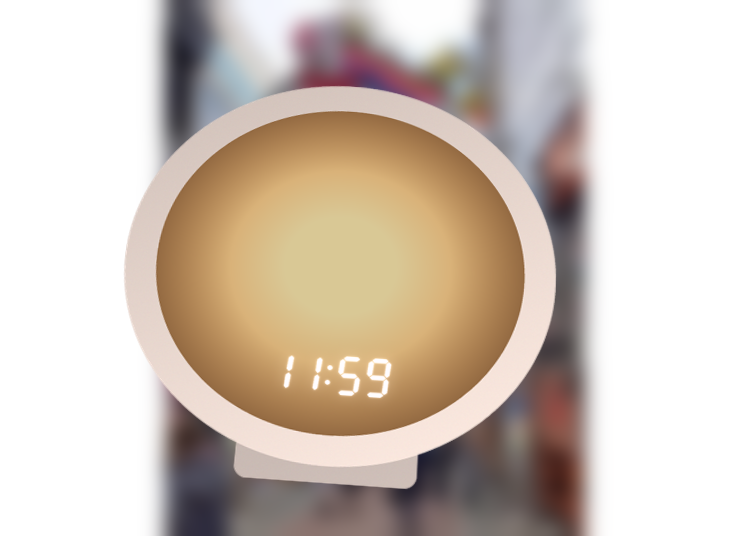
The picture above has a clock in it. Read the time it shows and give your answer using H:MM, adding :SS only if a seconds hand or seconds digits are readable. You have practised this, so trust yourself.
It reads 11:59
